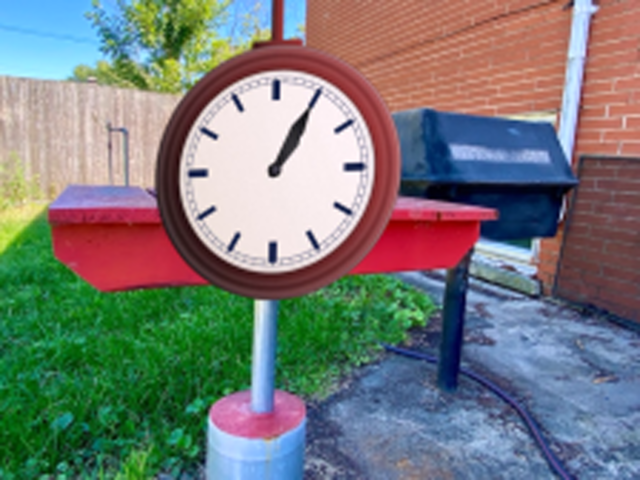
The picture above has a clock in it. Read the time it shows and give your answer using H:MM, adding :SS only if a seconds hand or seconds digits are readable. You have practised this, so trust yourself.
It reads 1:05
